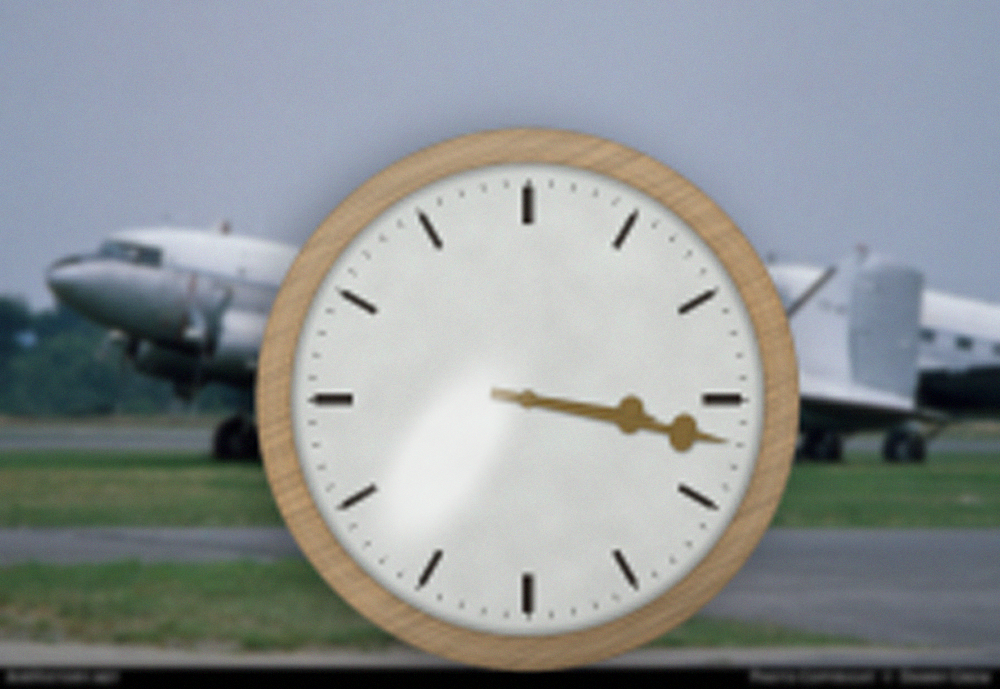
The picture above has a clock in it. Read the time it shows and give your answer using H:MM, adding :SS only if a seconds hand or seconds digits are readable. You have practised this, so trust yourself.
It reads 3:17
